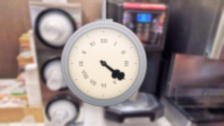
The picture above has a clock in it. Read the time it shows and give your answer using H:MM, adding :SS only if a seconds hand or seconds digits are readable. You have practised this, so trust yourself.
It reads 4:21
